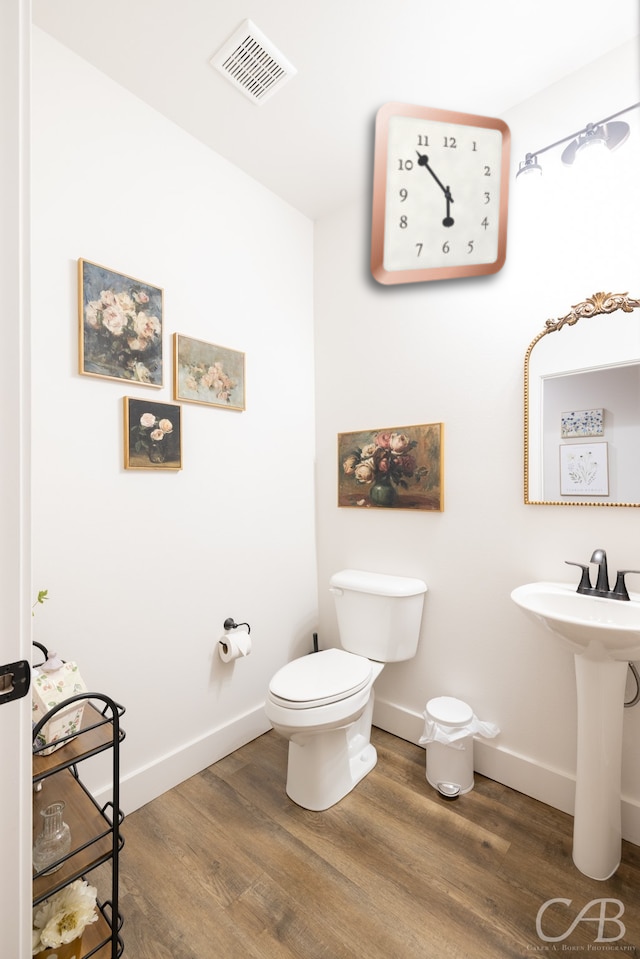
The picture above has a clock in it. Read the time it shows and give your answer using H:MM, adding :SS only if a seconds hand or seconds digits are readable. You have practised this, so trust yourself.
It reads 5:53
